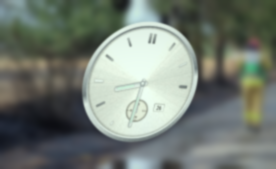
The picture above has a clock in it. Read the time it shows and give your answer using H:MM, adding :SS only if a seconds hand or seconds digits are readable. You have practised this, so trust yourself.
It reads 8:31
